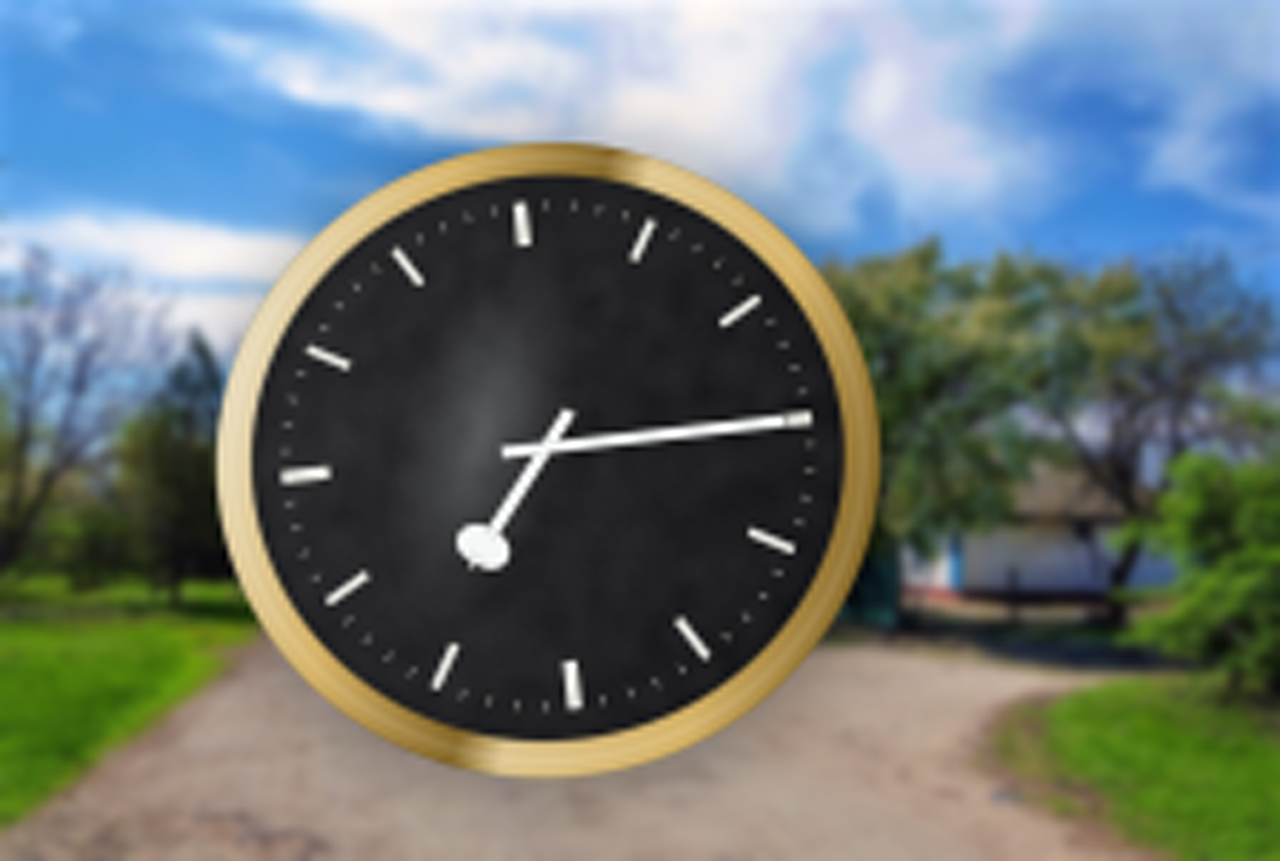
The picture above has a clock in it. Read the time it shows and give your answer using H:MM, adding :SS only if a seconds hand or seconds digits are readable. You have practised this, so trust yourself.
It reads 7:15
